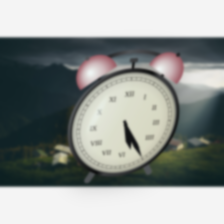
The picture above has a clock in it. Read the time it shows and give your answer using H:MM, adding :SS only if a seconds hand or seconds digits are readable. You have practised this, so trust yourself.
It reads 5:25
